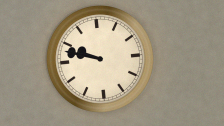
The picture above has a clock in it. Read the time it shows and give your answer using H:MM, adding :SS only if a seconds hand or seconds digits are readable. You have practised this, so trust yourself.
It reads 9:48
